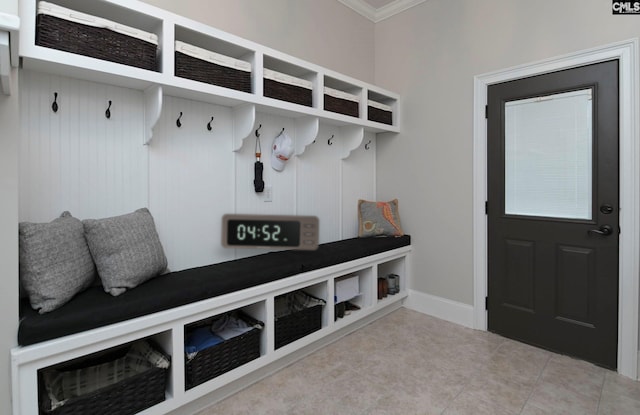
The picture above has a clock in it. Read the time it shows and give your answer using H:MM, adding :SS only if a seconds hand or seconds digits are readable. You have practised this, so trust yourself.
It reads 4:52
